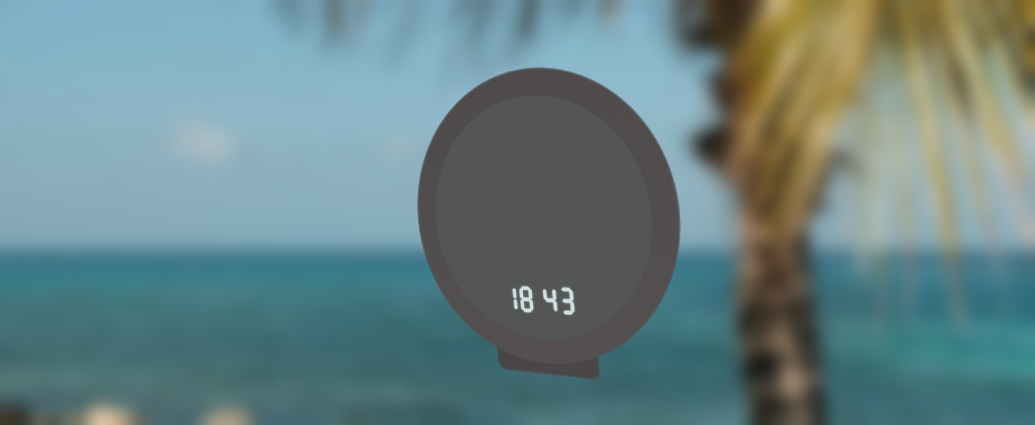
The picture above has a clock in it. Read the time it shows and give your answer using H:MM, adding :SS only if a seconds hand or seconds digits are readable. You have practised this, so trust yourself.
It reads 18:43
